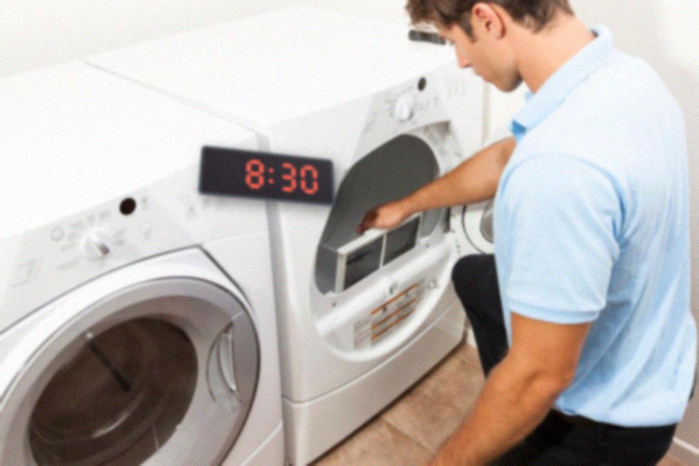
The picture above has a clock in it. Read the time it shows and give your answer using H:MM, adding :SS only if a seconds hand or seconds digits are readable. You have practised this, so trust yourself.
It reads 8:30
